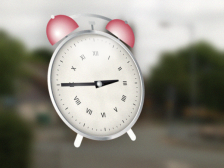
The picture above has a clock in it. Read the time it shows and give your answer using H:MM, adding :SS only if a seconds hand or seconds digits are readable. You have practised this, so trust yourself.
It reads 2:45
